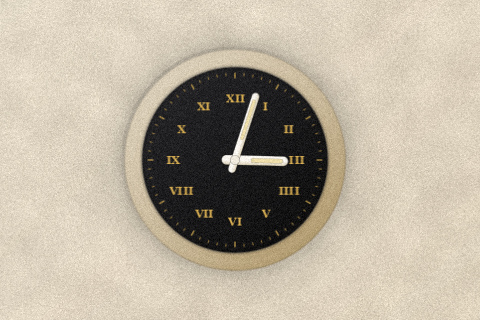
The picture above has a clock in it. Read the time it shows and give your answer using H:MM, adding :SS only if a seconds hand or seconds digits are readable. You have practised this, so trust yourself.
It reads 3:03
